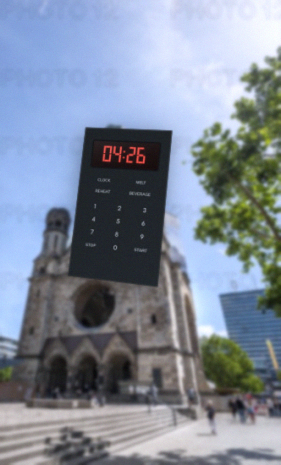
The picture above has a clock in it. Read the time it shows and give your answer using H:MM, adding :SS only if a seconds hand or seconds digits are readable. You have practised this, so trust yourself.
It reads 4:26
